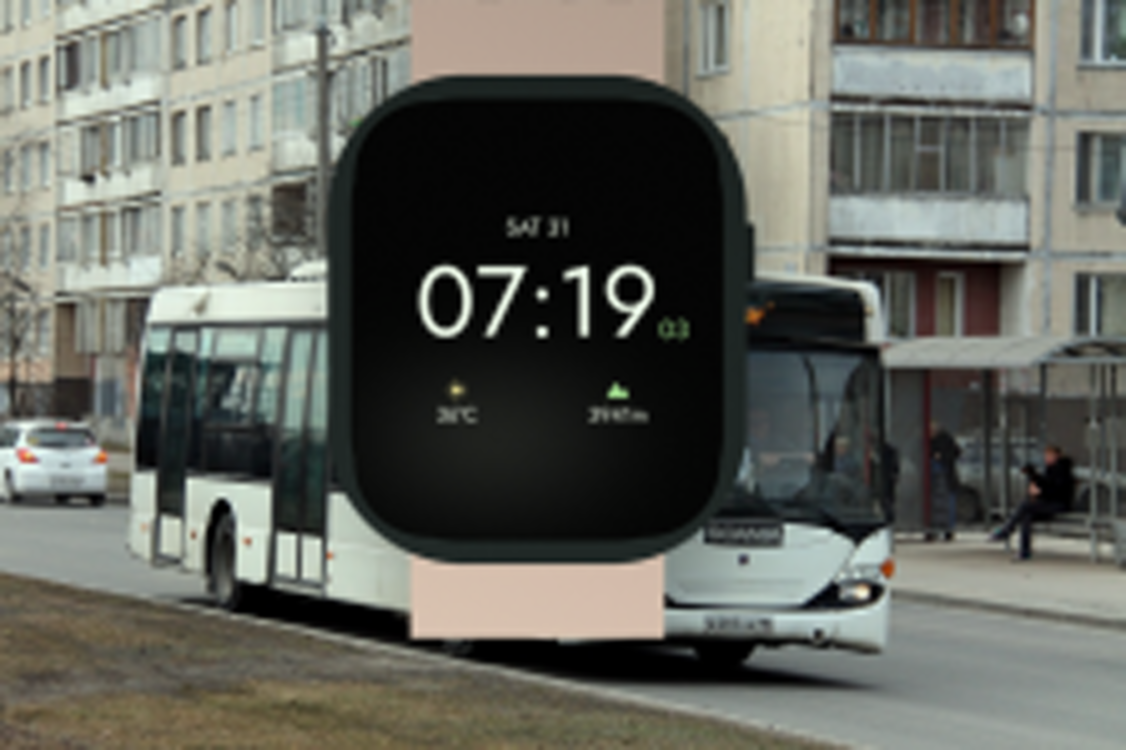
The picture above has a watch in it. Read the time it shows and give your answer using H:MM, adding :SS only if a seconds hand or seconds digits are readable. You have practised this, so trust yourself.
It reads 7:19
